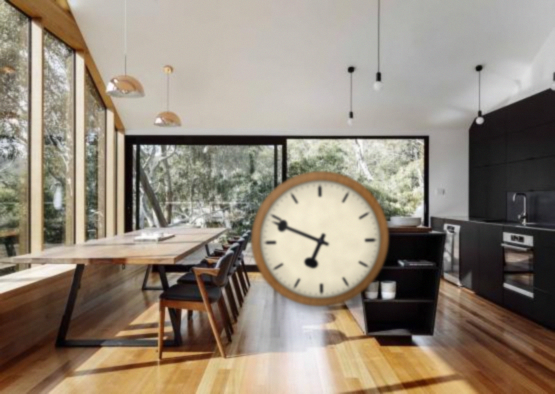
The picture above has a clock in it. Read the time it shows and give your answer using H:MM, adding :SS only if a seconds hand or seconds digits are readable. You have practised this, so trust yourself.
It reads 6:49
